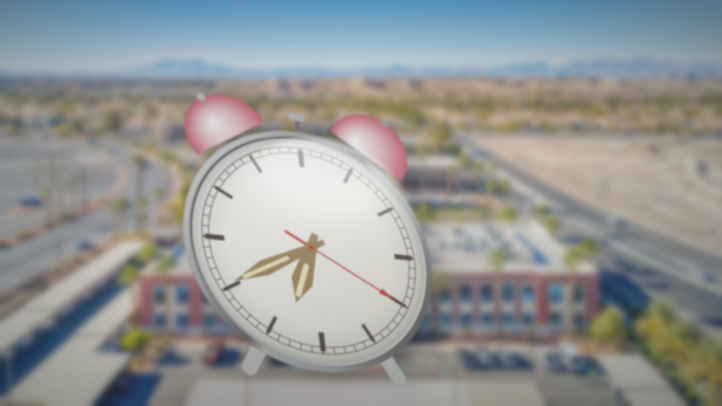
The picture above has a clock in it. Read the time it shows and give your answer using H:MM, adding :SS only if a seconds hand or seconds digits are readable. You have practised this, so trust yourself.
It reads 6:40:20
